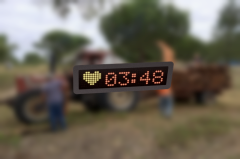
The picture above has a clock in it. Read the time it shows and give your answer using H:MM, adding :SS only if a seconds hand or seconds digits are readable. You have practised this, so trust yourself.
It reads 3:48
